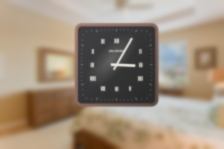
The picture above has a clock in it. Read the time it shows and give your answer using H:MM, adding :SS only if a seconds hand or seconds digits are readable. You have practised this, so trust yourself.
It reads 3:05
